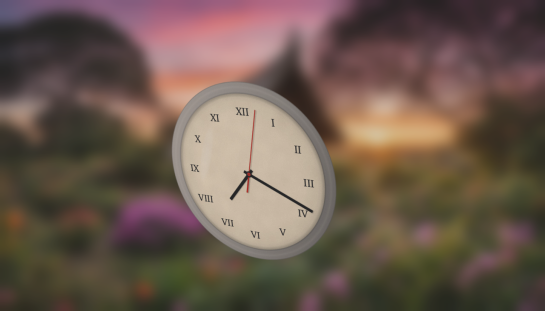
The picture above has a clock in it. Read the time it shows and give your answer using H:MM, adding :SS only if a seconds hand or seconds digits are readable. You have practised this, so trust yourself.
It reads 7:19:02
